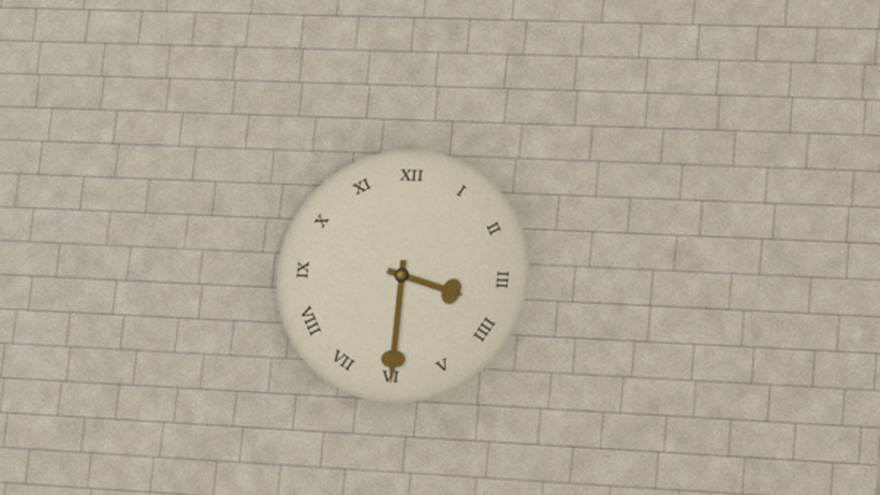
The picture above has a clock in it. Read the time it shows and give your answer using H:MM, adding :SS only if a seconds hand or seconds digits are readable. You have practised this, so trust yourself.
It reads 3:30
